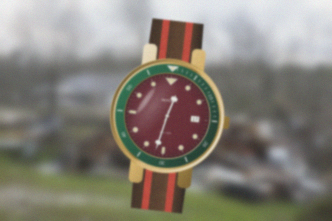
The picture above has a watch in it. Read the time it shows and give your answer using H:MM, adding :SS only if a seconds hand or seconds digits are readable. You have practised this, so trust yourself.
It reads 12:32
